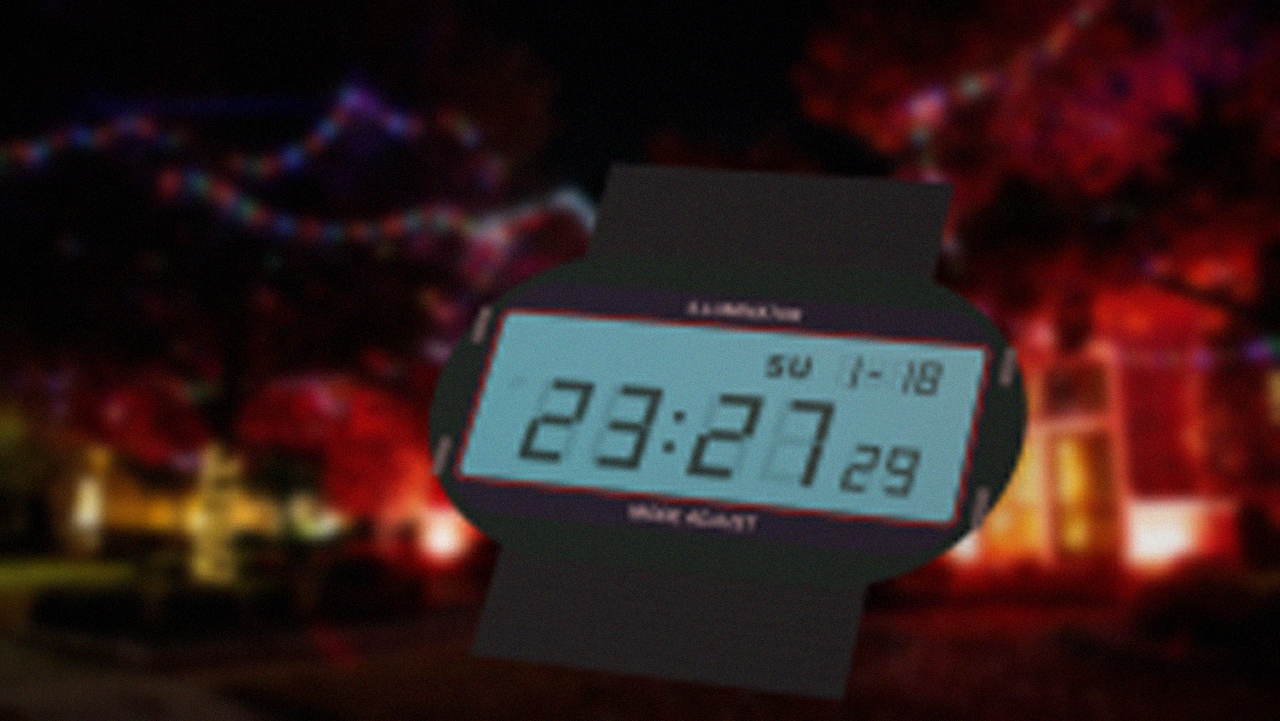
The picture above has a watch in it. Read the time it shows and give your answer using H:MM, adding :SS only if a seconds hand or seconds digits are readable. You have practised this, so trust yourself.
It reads 23:27:29
